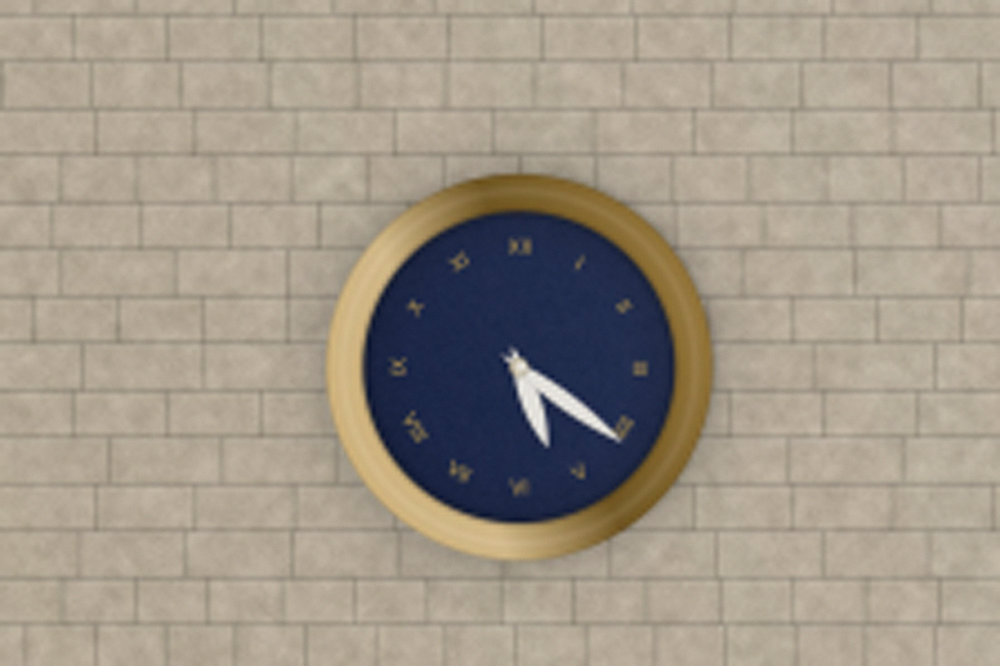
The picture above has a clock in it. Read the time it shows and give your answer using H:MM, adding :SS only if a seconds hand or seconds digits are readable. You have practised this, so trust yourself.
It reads 5:21
